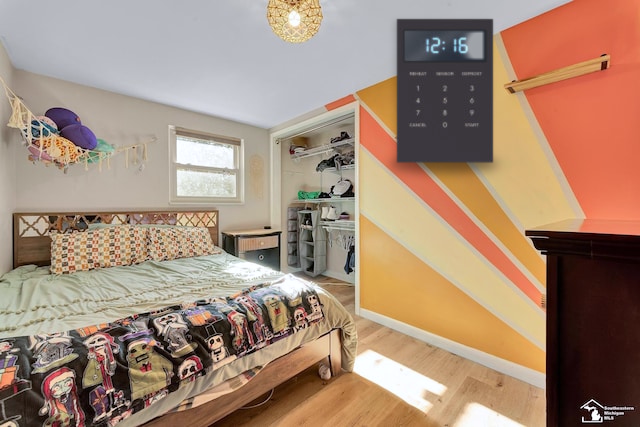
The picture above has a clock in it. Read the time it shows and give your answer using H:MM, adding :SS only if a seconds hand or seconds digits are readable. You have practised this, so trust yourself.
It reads 12:16
